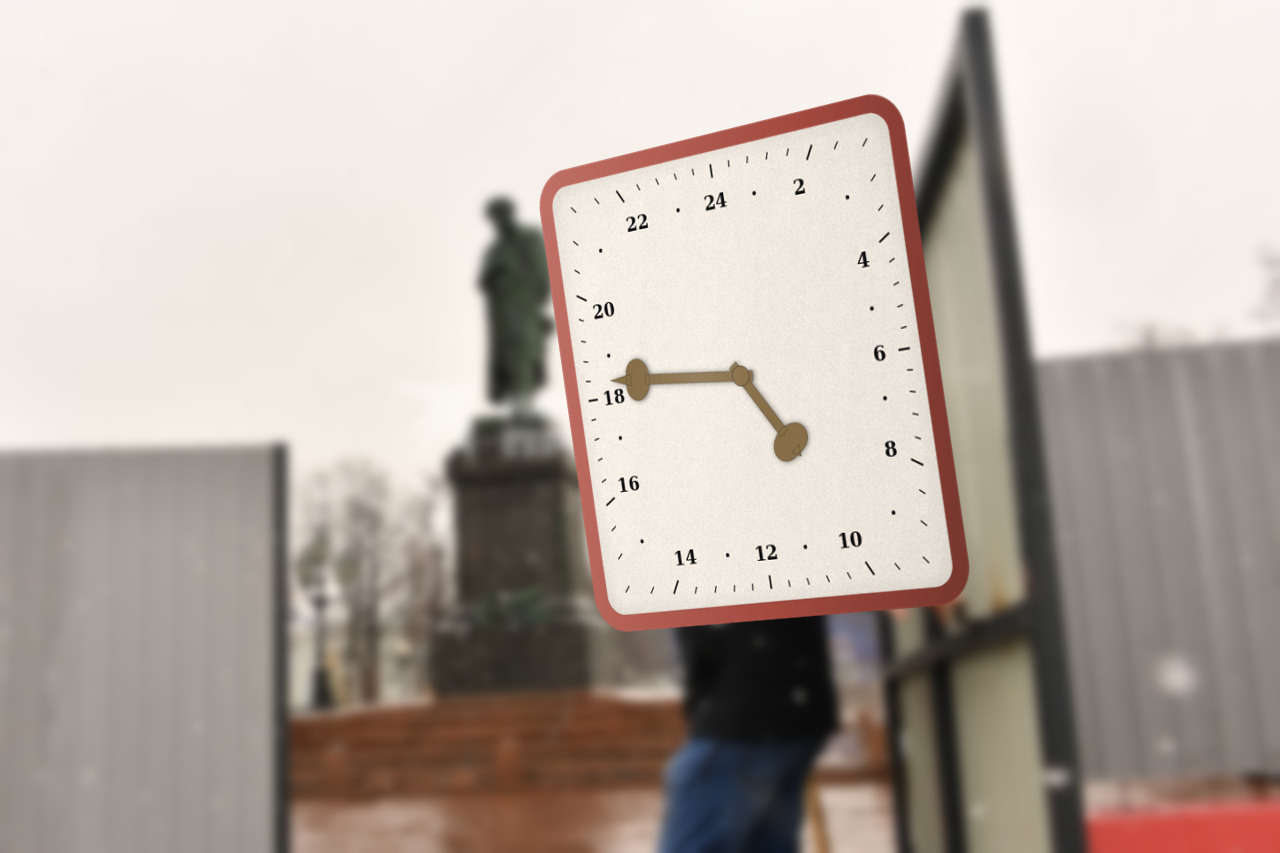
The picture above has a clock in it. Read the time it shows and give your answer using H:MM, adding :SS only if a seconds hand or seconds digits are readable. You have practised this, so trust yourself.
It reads 9:46
